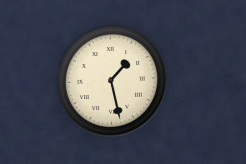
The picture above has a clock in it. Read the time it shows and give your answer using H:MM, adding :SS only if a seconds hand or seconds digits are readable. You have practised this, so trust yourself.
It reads 1:28
